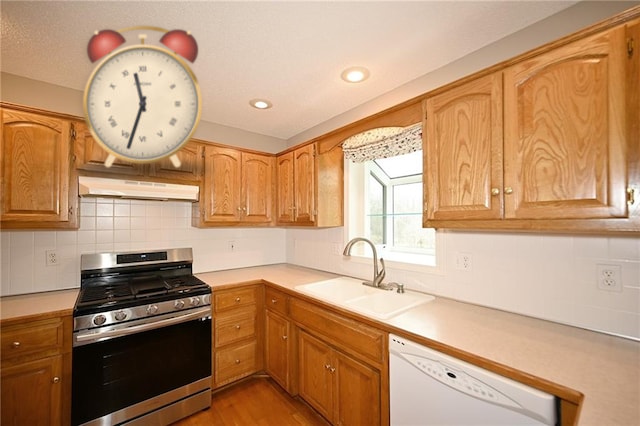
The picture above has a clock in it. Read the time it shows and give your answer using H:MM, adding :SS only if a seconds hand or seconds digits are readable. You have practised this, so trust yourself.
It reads 11:33
